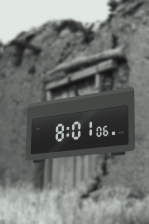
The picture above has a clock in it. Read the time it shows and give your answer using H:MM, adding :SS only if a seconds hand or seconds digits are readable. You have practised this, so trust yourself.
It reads 8:01:06
